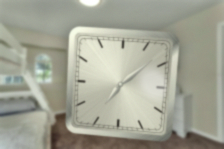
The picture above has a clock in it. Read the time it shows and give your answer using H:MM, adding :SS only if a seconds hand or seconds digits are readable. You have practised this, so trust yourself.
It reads 7:08
